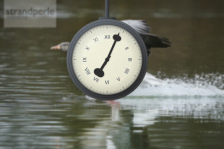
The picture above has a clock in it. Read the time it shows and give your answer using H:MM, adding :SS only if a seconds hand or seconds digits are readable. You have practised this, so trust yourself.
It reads 7:04
